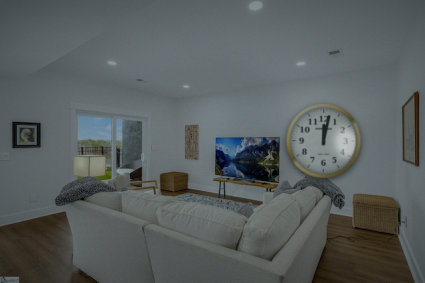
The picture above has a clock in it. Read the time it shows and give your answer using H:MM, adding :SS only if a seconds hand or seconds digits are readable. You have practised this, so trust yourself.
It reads 12:02
